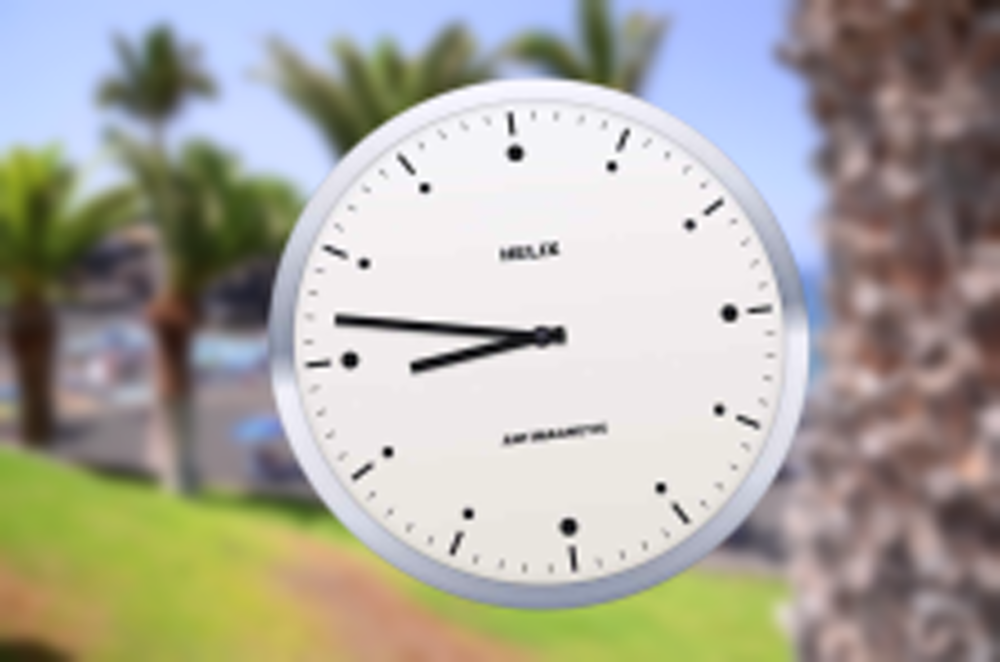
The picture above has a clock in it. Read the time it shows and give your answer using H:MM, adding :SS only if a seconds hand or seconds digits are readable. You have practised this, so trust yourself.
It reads 8:47
